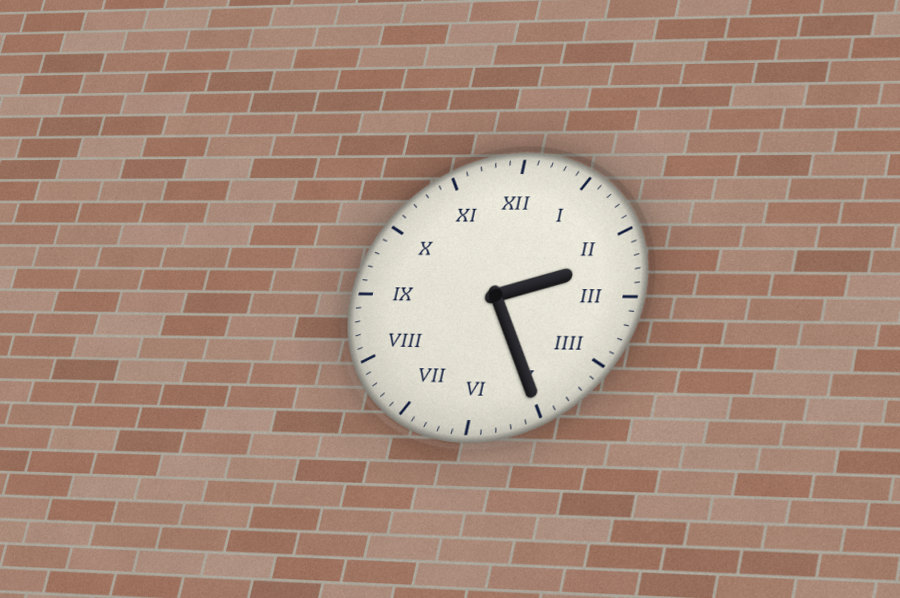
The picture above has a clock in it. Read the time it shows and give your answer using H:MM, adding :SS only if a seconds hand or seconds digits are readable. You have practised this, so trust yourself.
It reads 2:25
